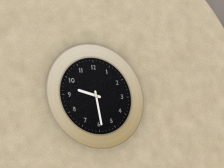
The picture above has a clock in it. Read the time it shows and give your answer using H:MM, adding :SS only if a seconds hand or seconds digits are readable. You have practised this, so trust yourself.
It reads 9:29
